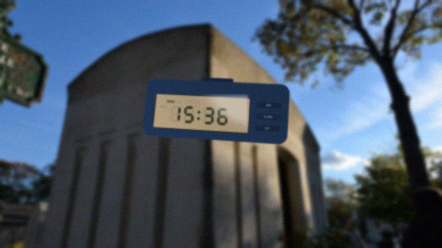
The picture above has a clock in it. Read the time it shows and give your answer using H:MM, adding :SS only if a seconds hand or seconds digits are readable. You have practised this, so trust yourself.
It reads 15:36
